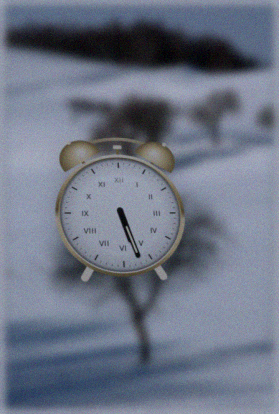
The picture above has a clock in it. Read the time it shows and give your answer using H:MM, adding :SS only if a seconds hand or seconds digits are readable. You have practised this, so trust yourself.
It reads 5:27
